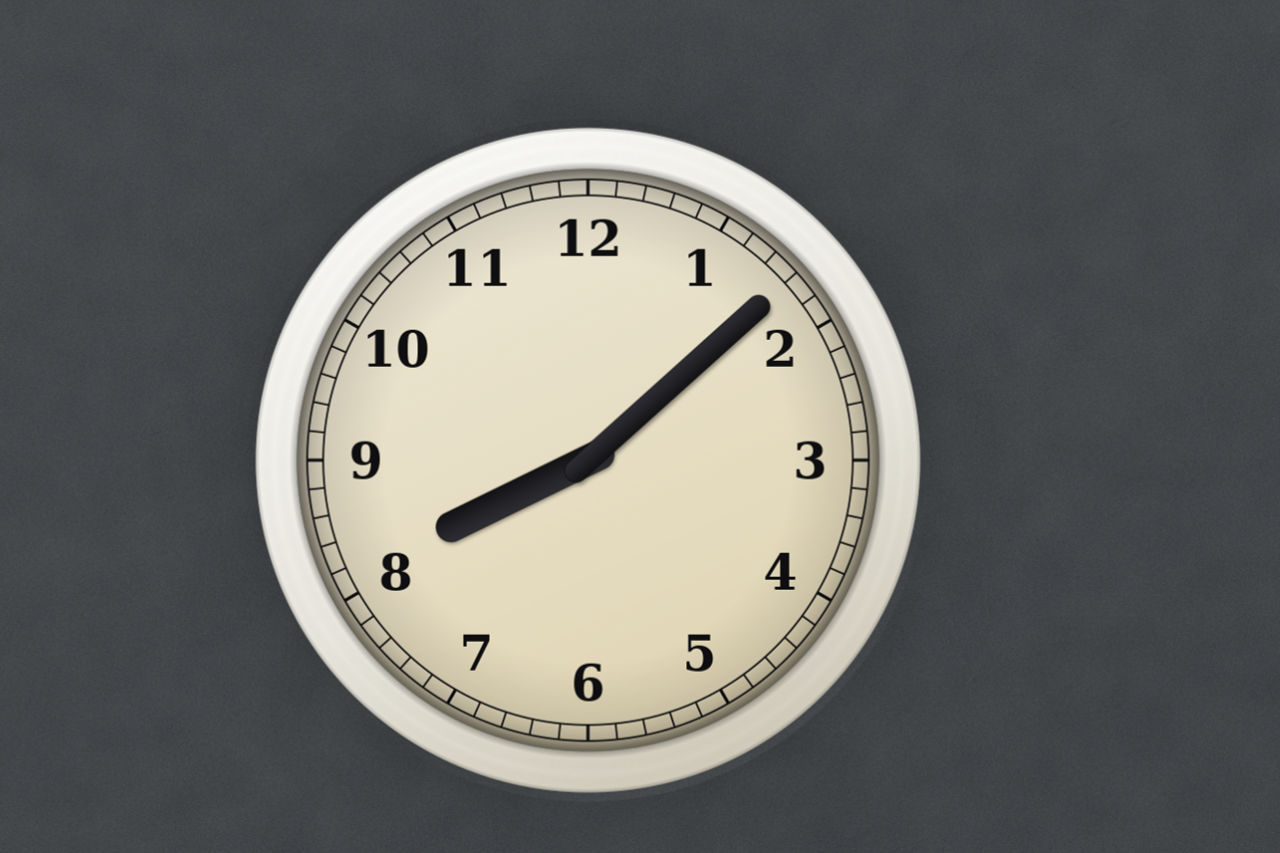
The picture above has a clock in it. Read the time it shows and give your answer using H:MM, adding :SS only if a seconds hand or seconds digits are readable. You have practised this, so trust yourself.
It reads 8:08
